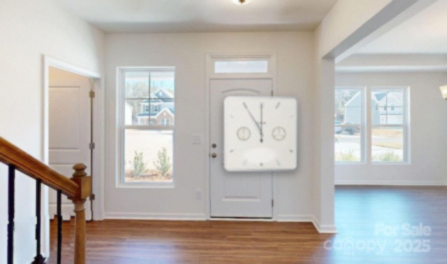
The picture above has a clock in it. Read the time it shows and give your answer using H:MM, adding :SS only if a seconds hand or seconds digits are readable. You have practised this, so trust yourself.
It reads 10:55
